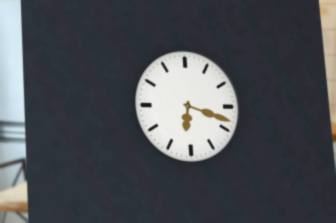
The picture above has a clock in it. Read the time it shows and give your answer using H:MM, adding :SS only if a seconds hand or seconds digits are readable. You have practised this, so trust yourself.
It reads 6:18
